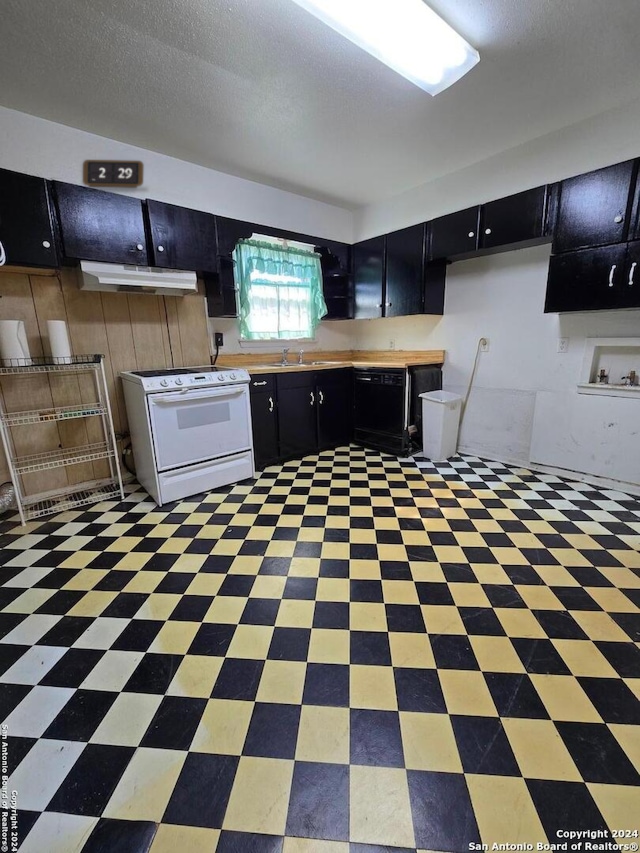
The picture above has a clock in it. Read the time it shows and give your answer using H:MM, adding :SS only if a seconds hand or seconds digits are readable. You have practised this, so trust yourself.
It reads 2:29
